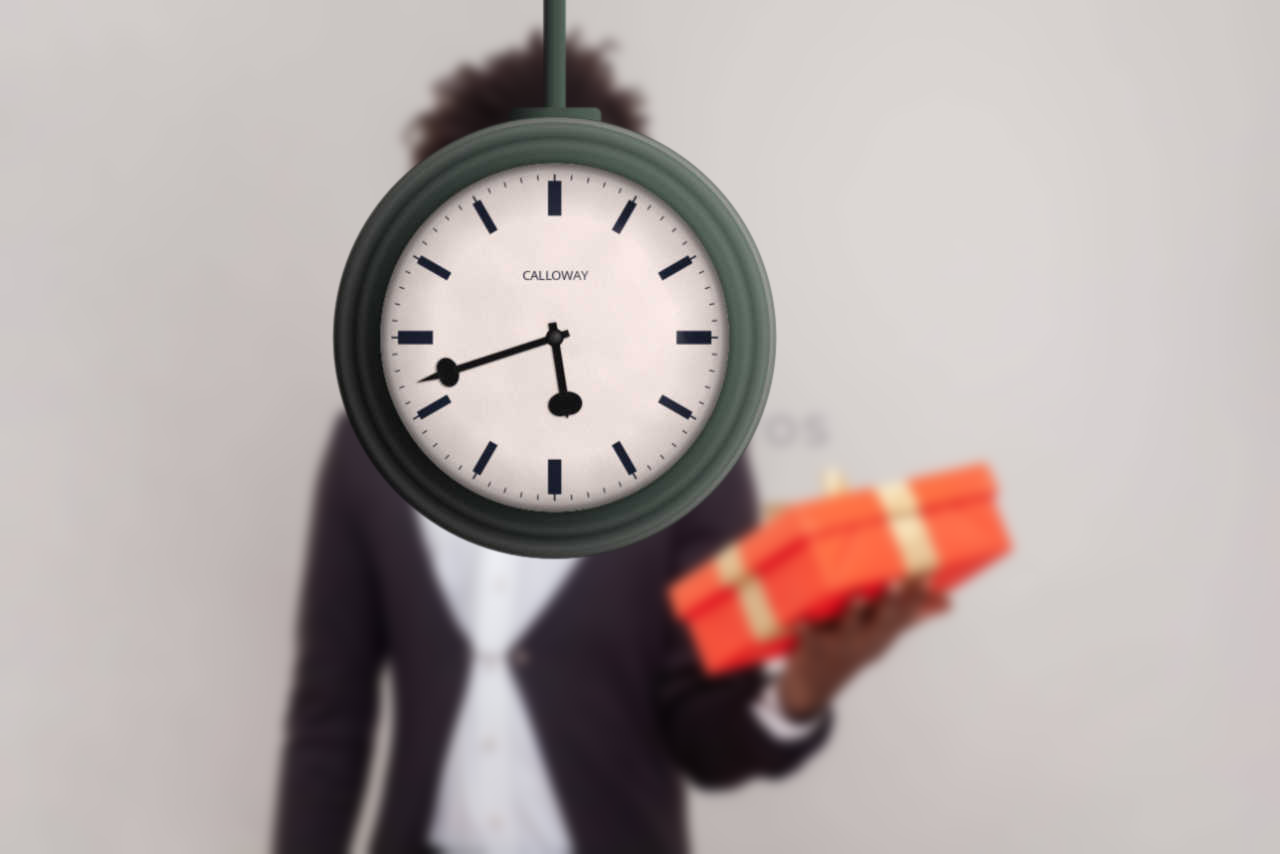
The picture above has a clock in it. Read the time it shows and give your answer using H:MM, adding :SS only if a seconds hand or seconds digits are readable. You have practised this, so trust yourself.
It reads 5:42
